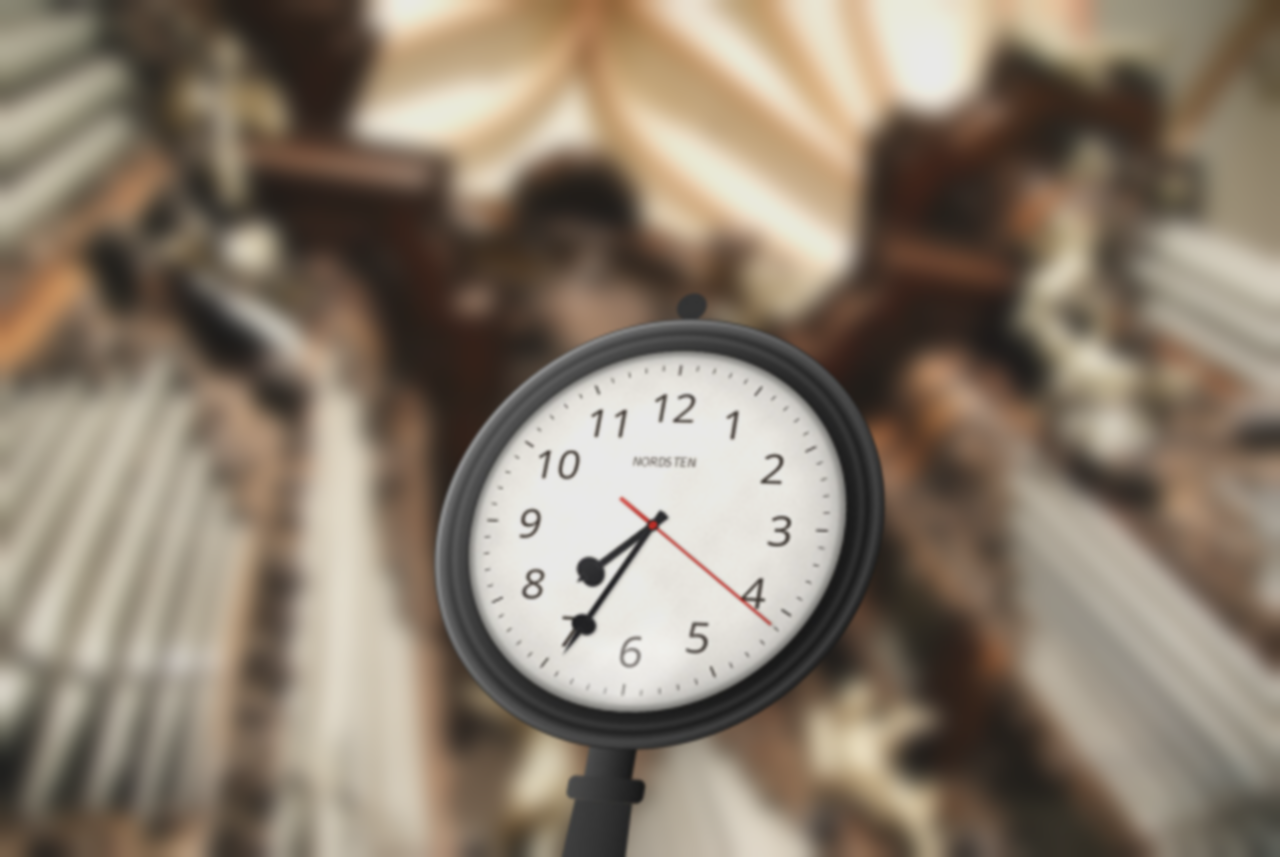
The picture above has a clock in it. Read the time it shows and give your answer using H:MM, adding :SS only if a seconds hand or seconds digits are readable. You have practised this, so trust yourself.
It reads 7:34:21
